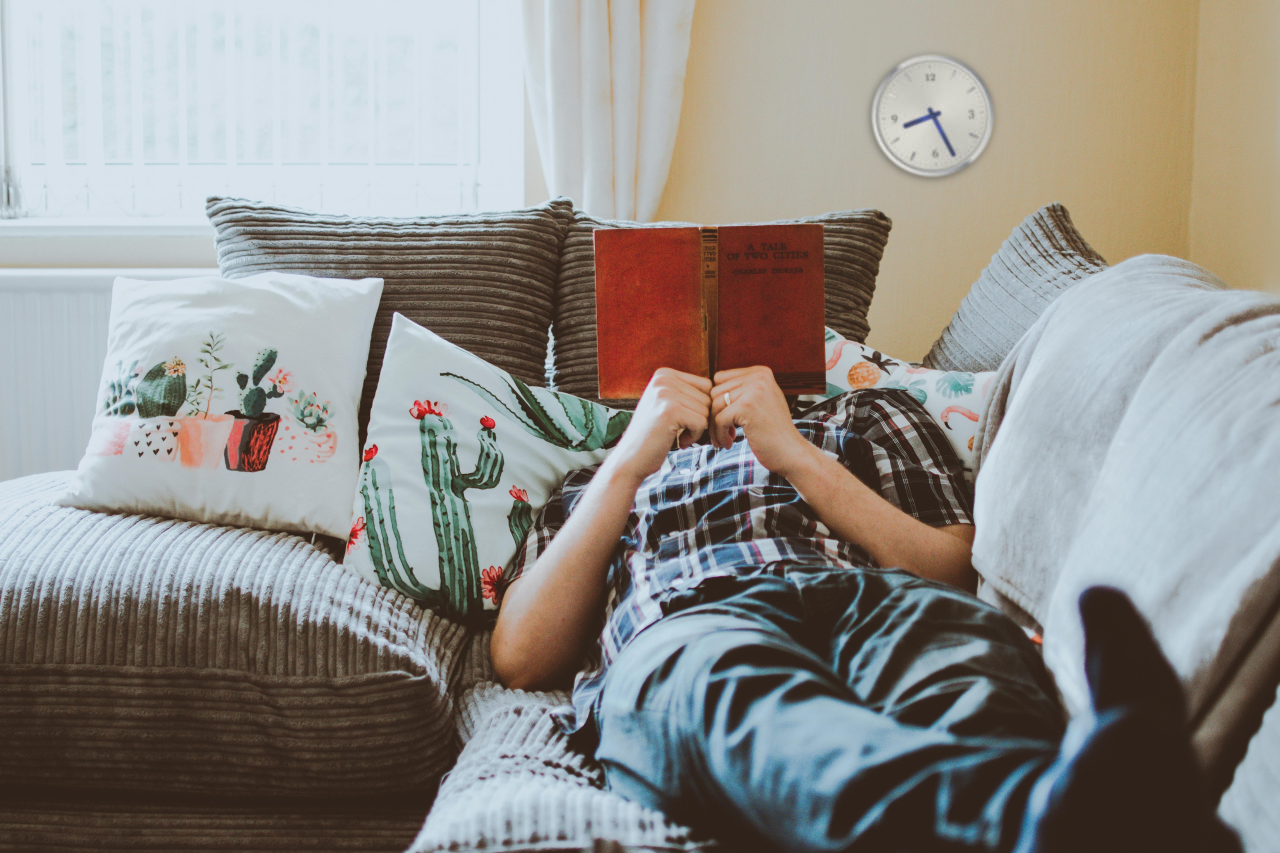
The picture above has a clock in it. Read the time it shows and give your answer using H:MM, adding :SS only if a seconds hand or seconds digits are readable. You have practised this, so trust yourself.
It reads 8:26
